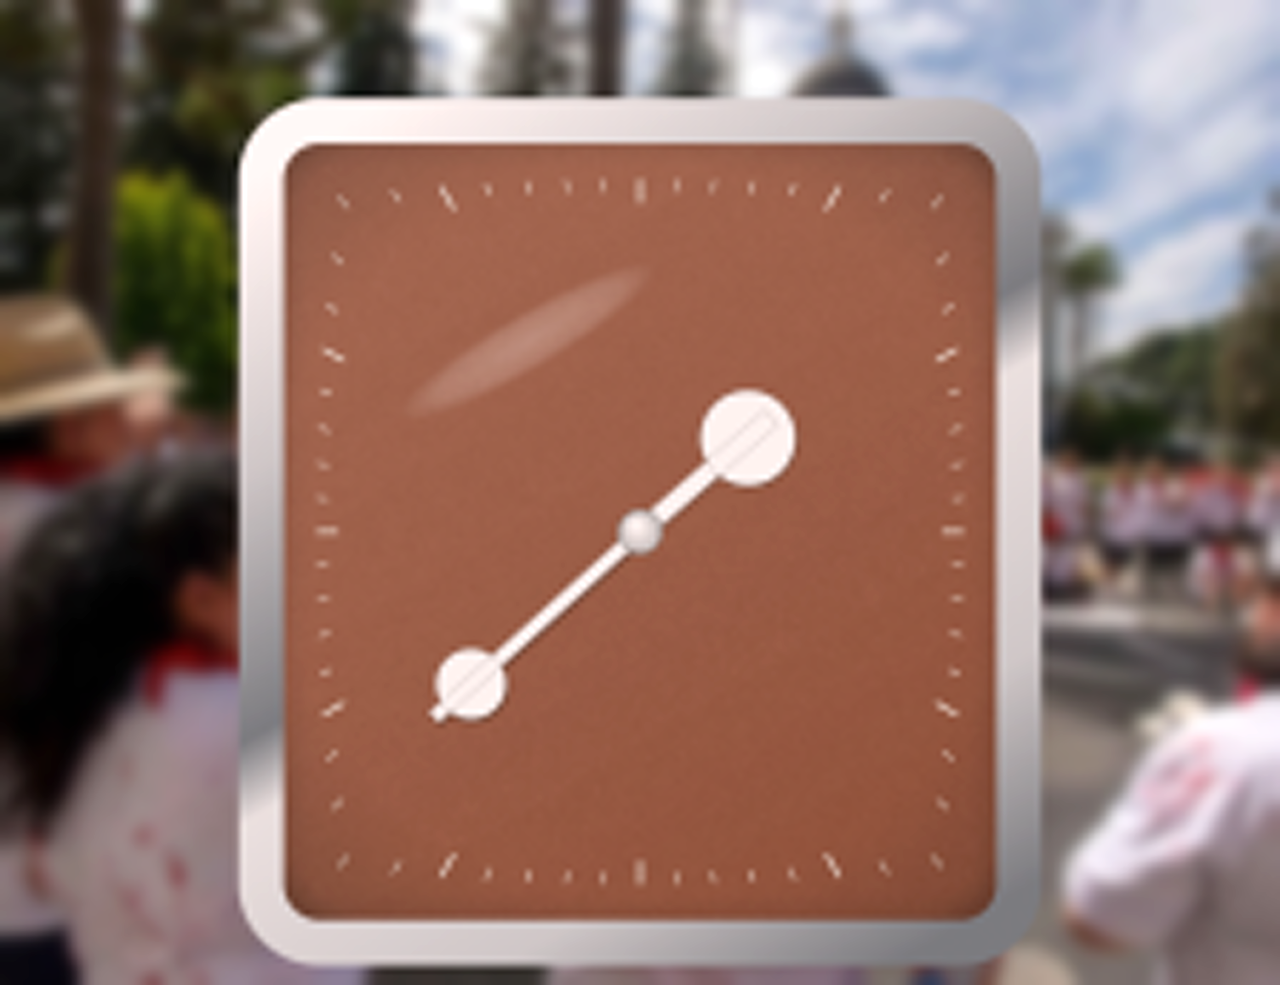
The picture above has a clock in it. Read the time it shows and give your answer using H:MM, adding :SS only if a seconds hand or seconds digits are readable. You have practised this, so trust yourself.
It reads 1:38
